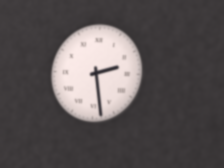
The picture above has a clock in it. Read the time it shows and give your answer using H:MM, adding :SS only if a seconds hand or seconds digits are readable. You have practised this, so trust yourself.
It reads 2:28
